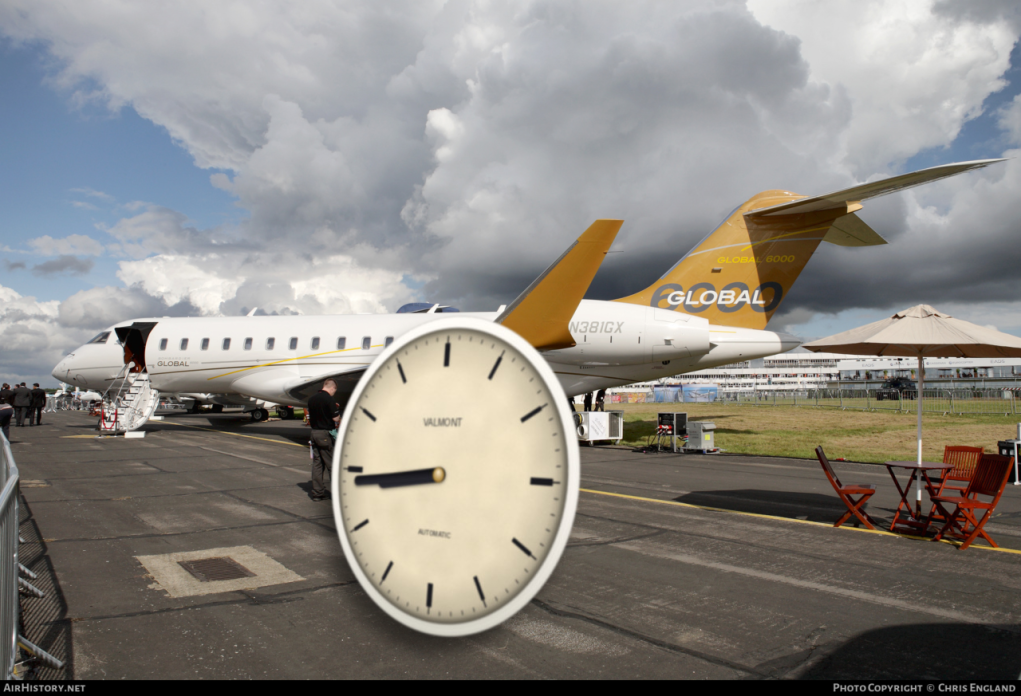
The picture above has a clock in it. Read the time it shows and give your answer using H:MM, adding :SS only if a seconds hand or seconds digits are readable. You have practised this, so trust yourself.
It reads 8:44
